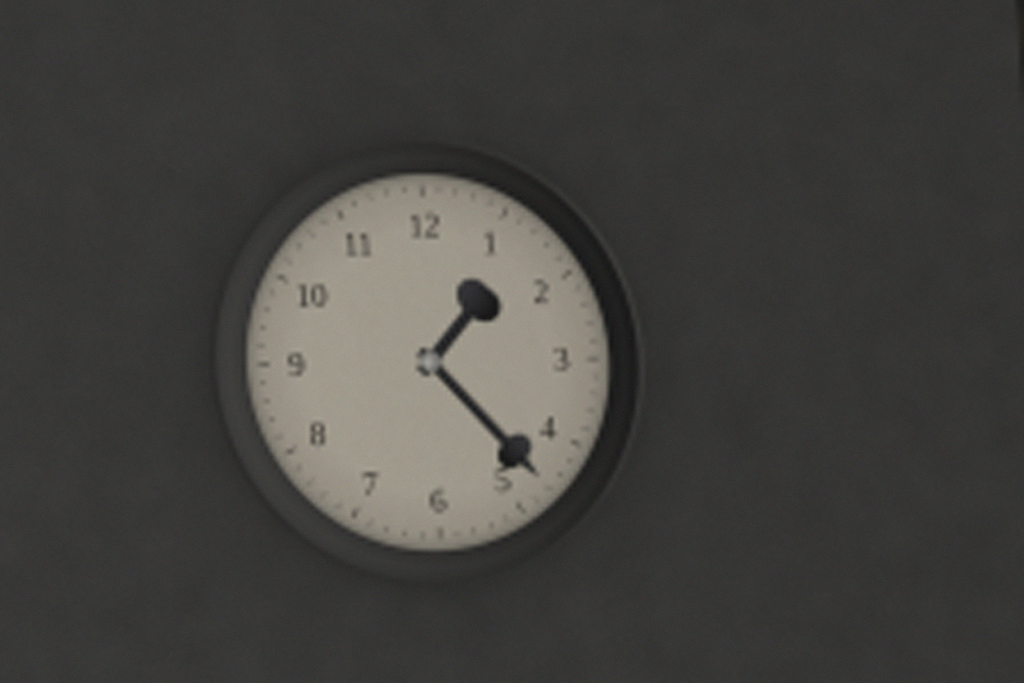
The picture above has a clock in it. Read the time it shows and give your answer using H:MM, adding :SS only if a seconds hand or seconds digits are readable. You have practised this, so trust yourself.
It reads 1:23
